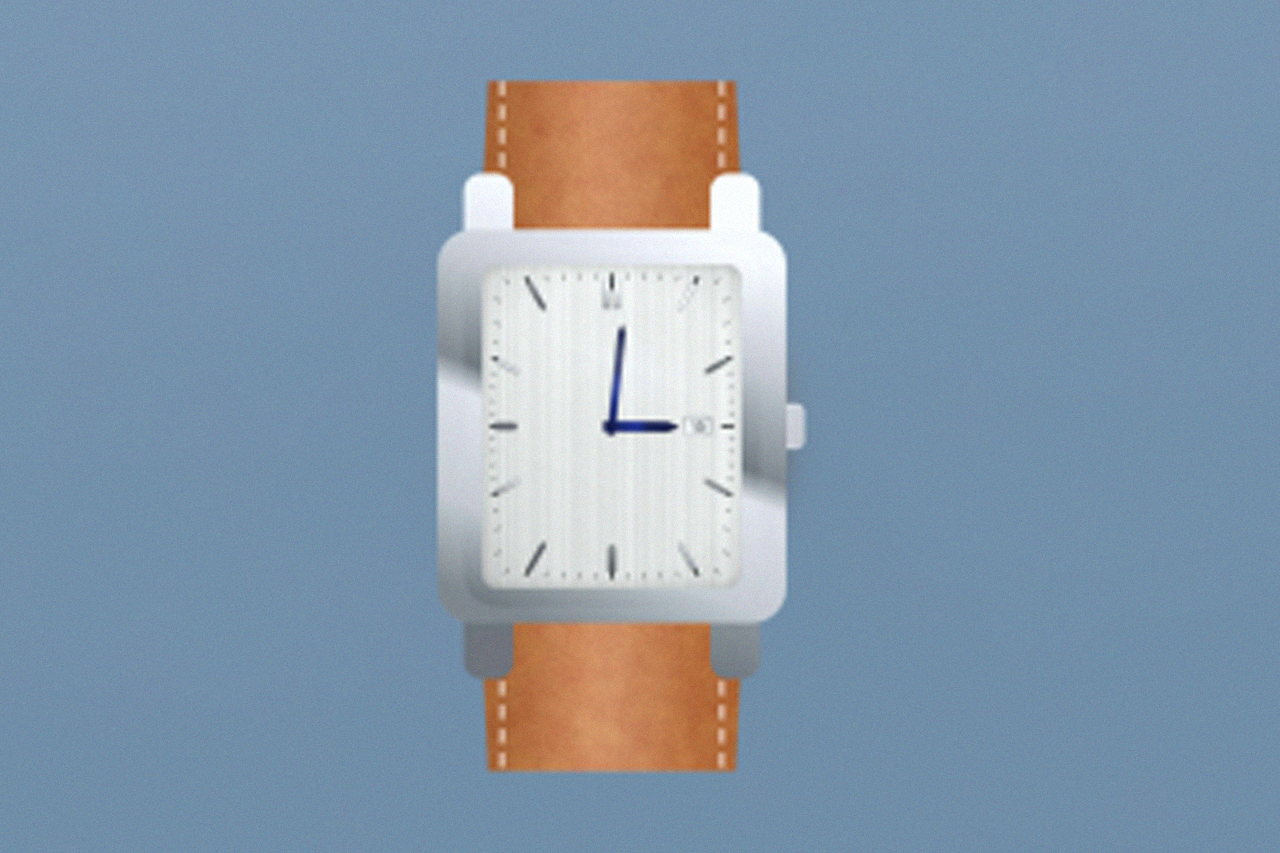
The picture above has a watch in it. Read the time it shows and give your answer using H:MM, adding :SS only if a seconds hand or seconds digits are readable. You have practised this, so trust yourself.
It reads 3:01
